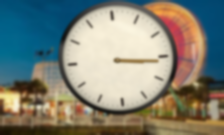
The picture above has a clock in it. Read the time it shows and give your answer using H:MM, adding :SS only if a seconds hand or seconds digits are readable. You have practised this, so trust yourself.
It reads 3:16
